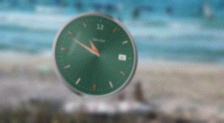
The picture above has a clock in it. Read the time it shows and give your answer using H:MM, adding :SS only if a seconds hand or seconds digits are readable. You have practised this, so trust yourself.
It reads 10:49
